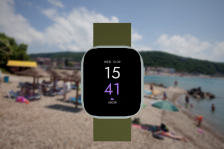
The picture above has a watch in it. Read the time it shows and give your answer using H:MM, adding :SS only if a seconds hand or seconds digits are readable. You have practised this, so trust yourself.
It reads 15:41
